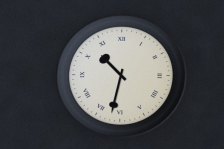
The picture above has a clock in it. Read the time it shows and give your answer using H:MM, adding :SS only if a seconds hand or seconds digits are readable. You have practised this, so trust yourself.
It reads 10:32
